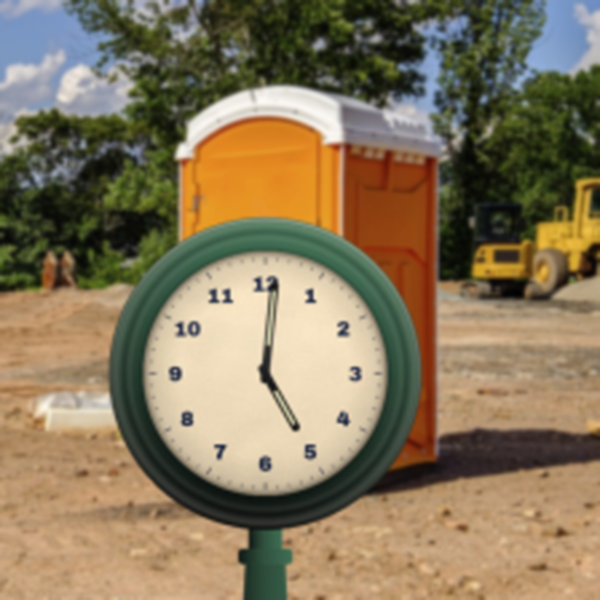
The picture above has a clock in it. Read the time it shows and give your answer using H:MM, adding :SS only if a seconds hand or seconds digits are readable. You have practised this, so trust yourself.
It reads 5:01
